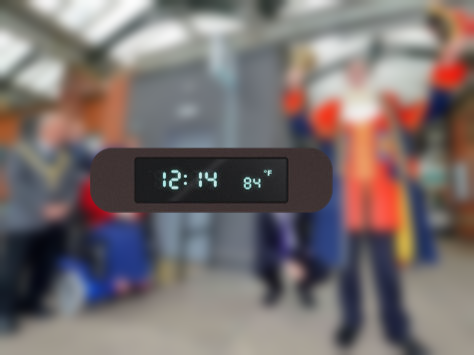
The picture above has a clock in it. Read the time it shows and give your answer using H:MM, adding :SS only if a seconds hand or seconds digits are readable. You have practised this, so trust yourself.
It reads 12:14
